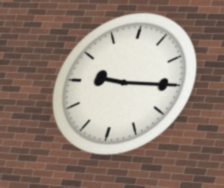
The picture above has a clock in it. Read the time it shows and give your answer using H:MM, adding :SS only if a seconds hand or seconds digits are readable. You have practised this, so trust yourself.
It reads 9:15
